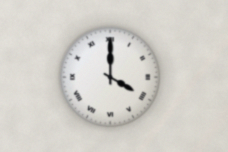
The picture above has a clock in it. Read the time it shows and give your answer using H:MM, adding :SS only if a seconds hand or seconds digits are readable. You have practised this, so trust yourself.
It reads 4:00
